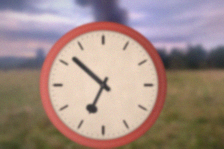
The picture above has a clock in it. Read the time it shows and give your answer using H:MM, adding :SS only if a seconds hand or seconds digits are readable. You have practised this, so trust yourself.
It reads 6:52
